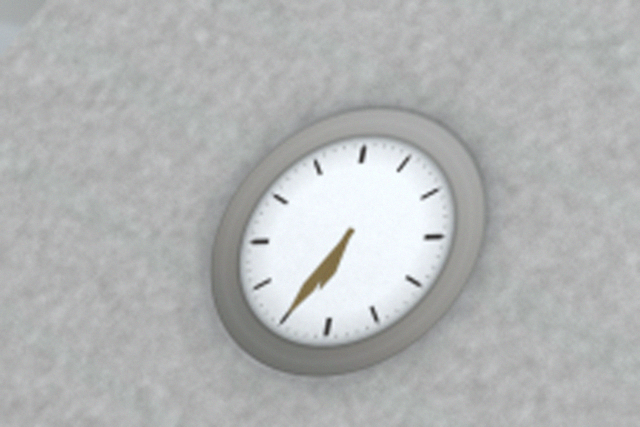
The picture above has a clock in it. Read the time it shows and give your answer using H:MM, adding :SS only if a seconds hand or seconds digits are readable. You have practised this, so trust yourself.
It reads 6:35
